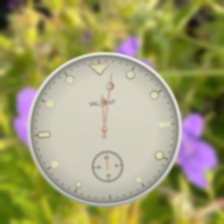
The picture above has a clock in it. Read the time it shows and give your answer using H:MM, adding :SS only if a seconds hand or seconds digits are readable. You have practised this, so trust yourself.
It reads 12:02
